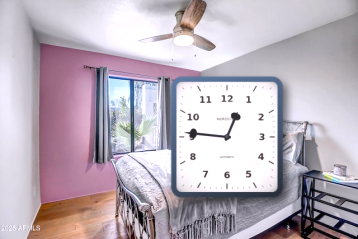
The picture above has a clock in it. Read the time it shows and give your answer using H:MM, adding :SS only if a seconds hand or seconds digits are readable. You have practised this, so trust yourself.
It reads 12:46
